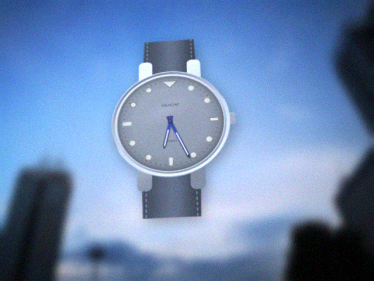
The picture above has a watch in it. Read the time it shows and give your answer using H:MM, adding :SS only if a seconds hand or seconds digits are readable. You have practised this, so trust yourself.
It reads 6:26
